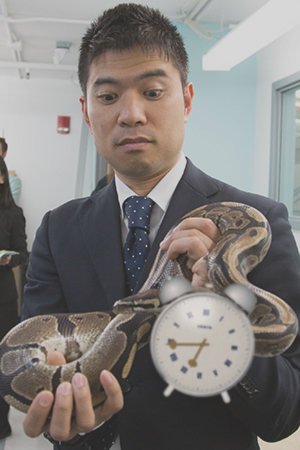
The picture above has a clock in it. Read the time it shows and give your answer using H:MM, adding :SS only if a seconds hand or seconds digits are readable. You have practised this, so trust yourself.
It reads 6:44
